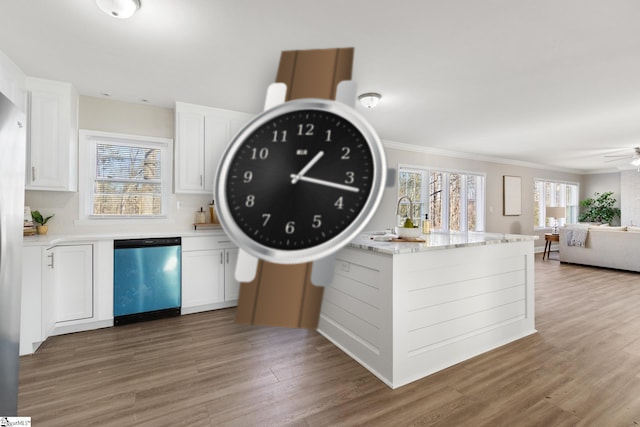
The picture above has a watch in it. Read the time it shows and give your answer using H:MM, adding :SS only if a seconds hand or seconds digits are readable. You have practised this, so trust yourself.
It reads 1:17
